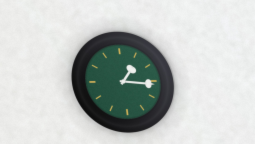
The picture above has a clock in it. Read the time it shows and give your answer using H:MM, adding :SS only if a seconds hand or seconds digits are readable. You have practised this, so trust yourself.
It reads 1:16
